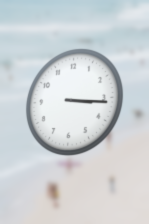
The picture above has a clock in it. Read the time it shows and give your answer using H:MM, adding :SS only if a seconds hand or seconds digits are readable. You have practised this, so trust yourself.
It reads 3:16
